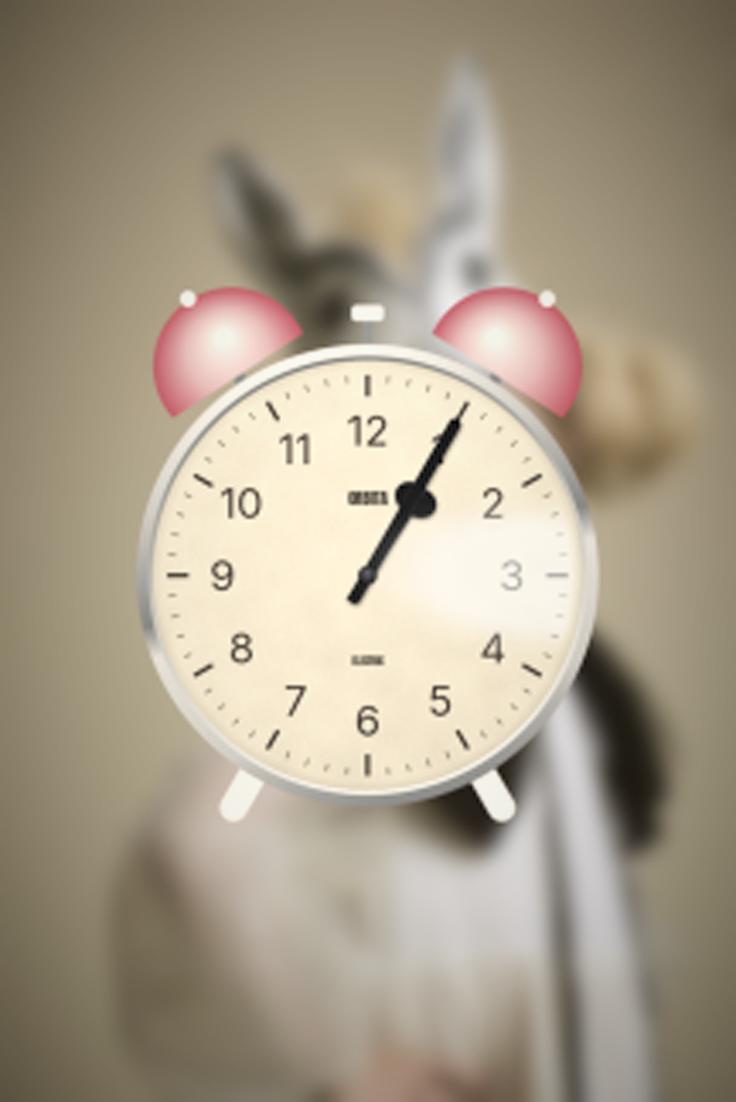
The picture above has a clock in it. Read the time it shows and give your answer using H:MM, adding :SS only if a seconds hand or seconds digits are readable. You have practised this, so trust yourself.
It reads 1:05
